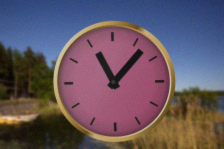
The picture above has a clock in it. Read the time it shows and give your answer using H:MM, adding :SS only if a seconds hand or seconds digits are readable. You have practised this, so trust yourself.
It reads 11:07
